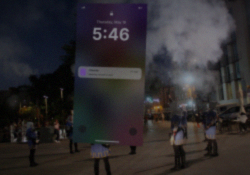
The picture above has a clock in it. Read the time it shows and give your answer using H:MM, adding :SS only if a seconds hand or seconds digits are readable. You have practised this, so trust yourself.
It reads 5:46
